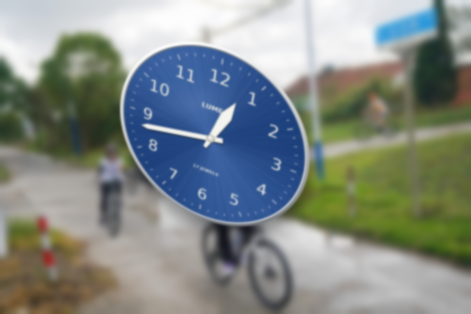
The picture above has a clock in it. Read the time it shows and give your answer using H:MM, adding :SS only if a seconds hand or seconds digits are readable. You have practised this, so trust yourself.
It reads 12:43
